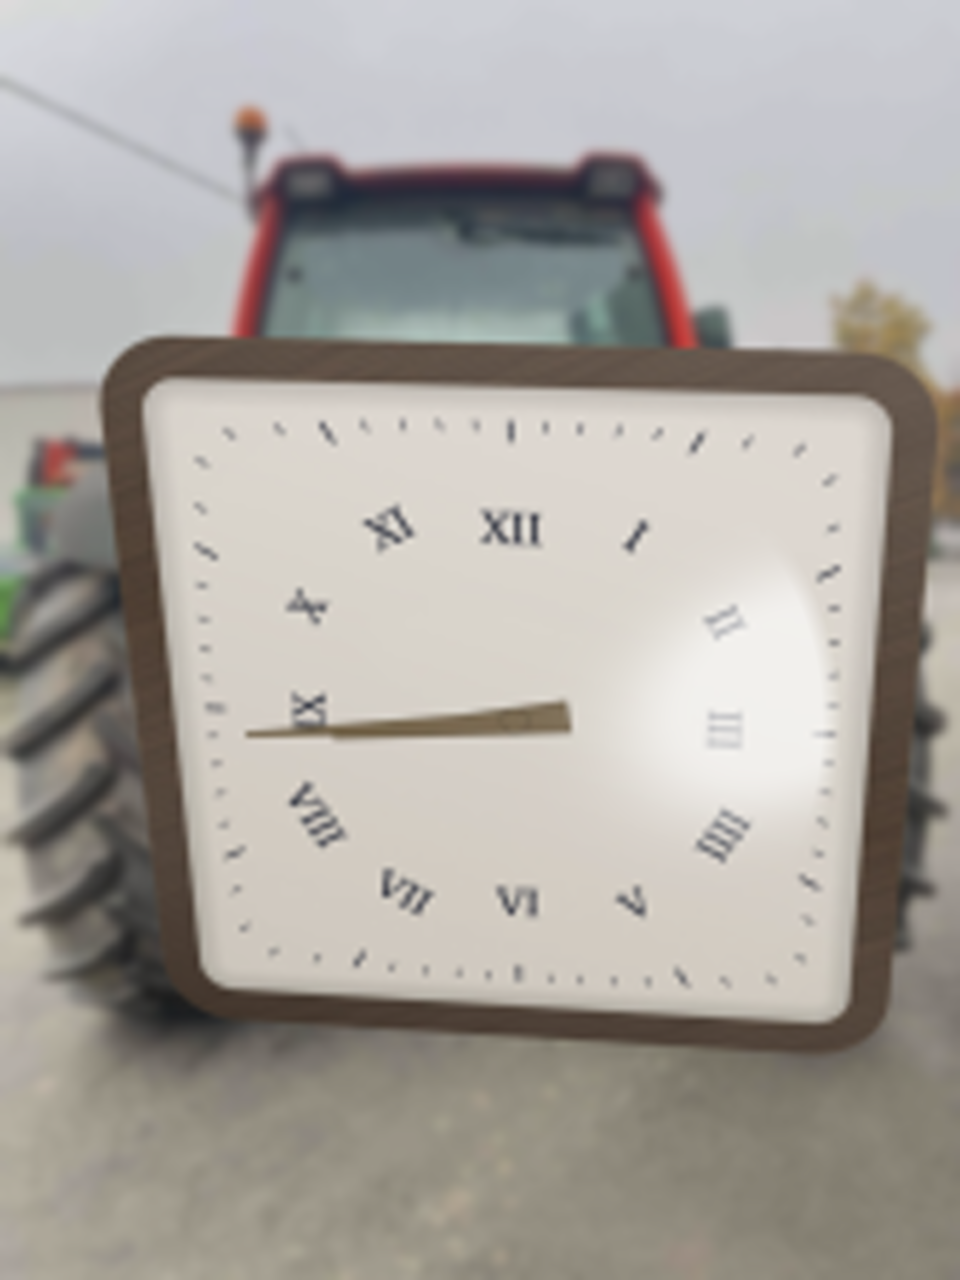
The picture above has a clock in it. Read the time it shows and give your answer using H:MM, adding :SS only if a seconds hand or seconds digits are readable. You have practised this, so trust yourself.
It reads 8:44
